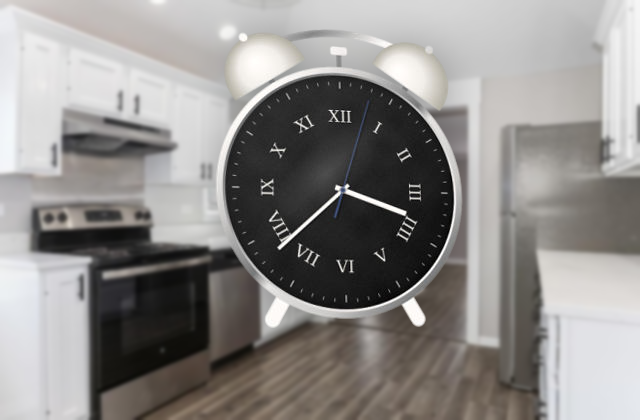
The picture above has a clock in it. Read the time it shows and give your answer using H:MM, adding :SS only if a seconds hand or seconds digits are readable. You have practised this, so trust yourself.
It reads 3:38:03
